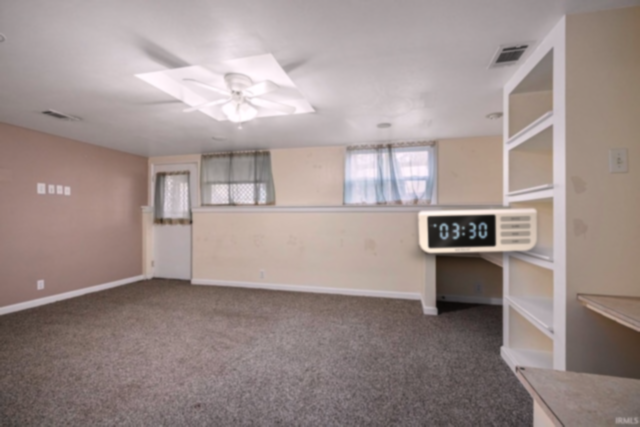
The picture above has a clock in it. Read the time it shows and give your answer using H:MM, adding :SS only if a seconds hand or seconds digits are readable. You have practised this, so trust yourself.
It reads 3:30
